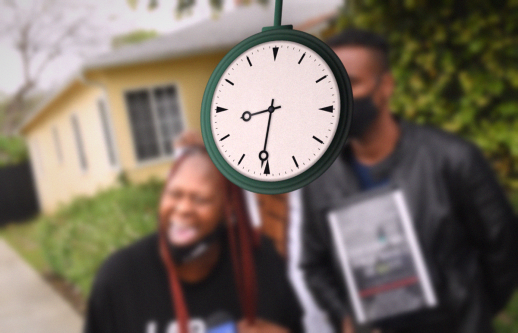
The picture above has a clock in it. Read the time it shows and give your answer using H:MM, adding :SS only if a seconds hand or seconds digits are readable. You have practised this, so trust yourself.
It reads 8:31
